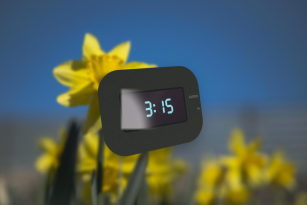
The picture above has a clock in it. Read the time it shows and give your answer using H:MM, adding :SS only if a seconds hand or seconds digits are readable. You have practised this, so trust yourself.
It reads 3:15
